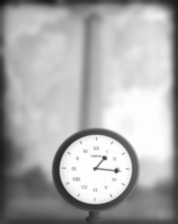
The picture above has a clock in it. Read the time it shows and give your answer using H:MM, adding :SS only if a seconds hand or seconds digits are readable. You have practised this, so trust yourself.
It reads 1:16
